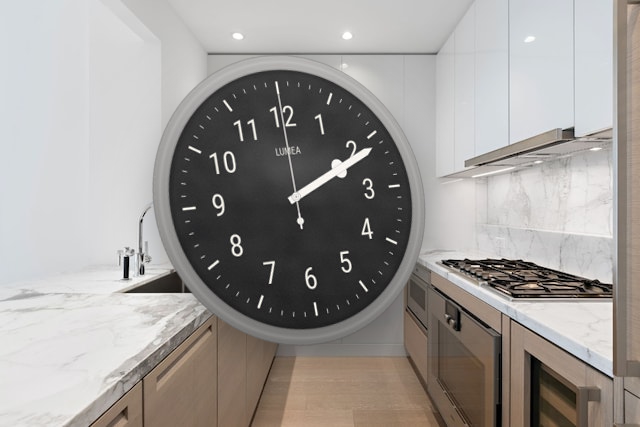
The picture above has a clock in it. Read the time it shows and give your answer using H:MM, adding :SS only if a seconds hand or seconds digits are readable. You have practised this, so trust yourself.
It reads 2:11:00
